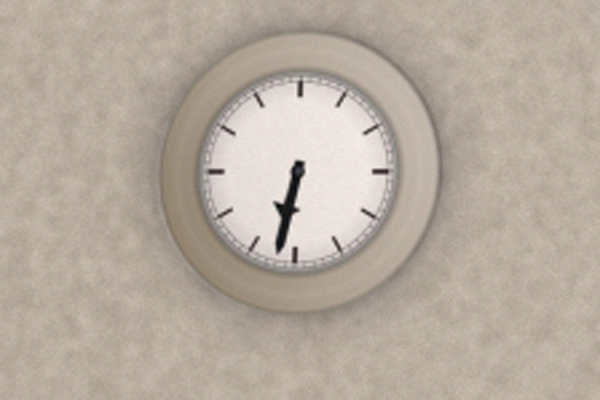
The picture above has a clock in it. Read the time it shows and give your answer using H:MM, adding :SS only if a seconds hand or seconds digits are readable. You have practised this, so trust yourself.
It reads 6:32
